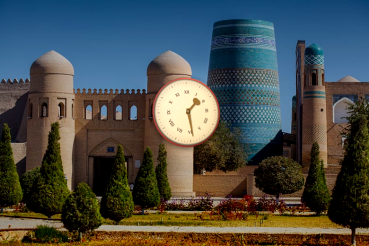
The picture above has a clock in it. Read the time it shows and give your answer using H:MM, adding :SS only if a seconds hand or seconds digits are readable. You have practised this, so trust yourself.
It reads 1:29
